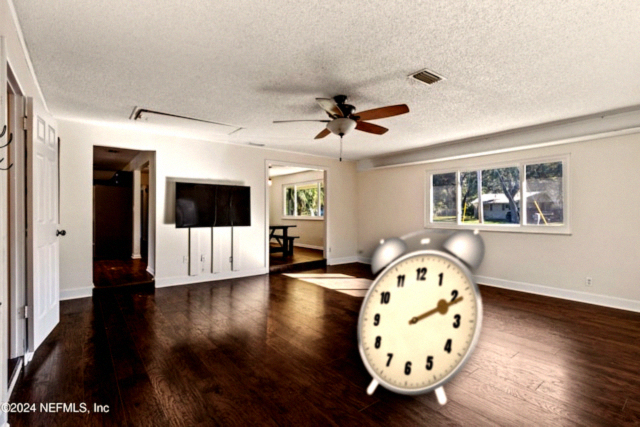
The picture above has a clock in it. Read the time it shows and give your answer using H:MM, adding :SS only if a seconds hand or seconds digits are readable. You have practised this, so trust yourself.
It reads 2:11
